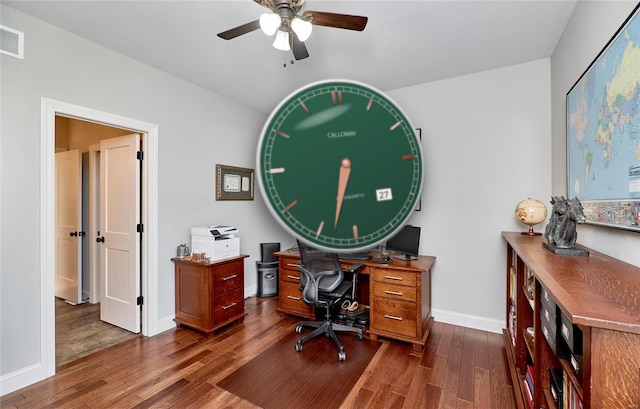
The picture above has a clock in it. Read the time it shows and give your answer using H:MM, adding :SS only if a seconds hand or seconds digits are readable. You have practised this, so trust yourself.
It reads 6:33
